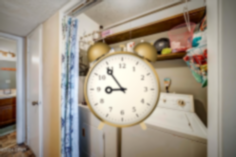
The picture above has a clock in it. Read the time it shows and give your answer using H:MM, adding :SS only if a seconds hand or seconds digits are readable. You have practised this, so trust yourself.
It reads 8:54
